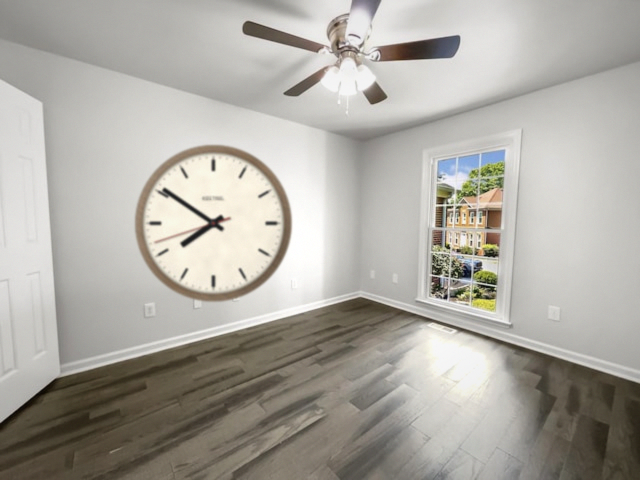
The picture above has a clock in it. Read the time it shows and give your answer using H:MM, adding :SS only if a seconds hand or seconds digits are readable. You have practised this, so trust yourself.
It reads 7:50:42
